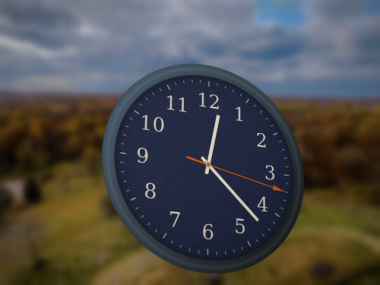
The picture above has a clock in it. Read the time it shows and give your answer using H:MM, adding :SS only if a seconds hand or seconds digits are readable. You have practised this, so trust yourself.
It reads 12:22:17
